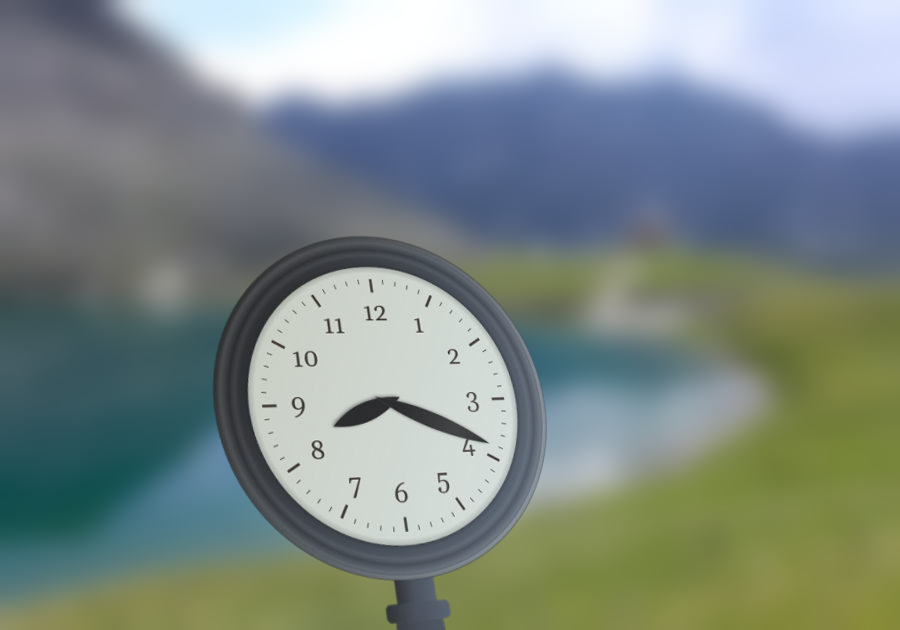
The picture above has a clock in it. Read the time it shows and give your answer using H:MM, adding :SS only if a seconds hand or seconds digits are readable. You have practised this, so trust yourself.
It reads 8:19
